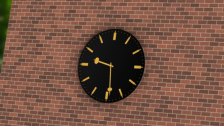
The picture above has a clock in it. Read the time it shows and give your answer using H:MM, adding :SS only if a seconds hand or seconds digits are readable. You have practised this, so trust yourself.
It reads 9:29
